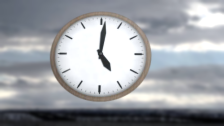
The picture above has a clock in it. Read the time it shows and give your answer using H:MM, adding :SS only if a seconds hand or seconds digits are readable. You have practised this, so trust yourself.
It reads 5:01
